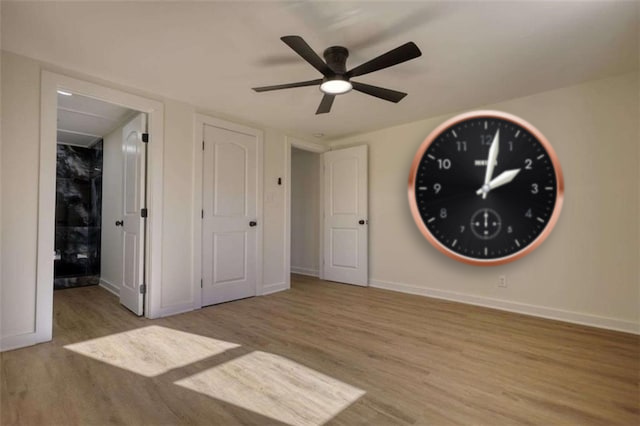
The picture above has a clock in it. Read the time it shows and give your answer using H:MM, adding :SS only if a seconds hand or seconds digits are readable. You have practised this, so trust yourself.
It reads 2:02
